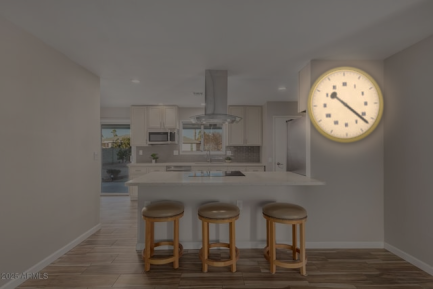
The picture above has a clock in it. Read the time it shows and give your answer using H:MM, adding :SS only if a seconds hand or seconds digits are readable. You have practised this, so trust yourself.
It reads 10:22
